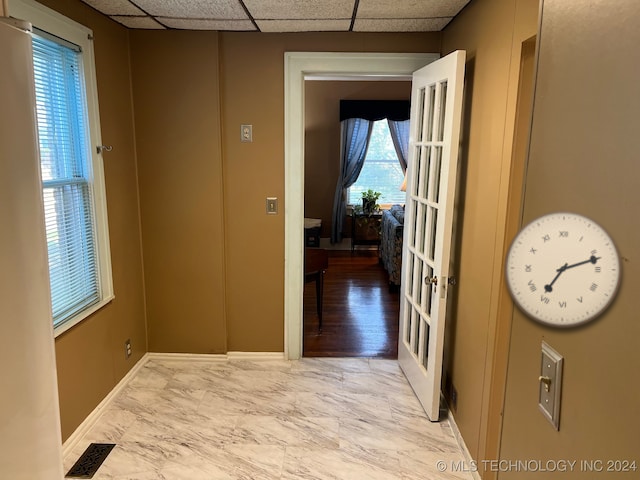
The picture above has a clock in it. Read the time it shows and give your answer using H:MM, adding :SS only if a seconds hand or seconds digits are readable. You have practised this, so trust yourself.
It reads 7:12
